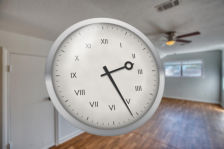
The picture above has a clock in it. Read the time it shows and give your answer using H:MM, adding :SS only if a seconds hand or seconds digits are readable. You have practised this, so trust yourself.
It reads 2:26
